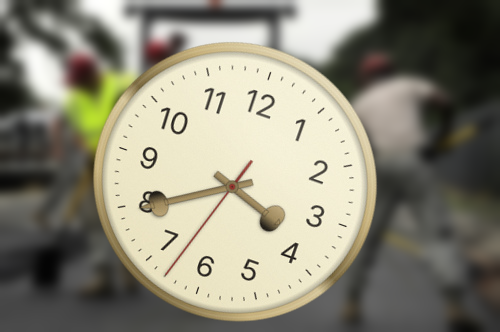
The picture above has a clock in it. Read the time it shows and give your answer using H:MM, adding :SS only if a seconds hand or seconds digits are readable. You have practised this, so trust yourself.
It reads 3:39:33
